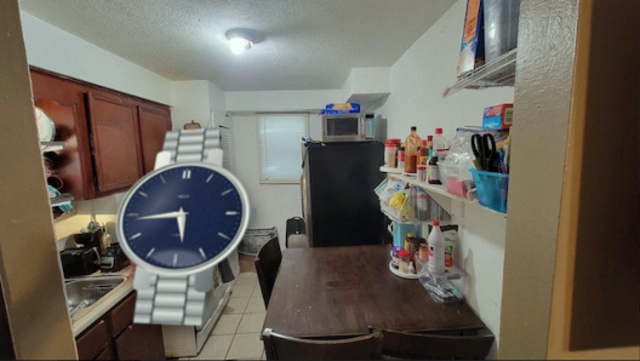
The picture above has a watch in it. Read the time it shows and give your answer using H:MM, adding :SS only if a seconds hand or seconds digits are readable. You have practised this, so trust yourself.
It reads 5:44
